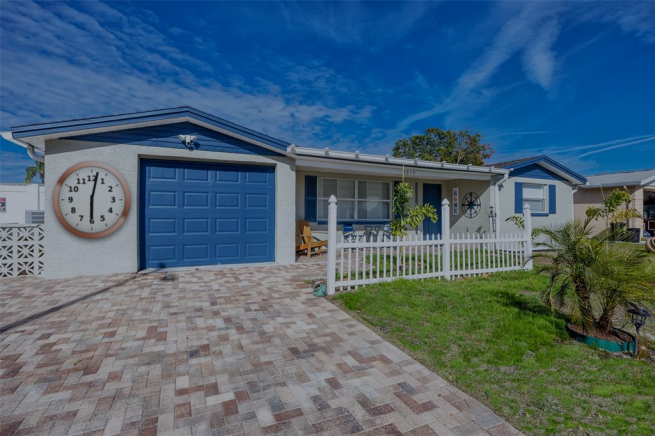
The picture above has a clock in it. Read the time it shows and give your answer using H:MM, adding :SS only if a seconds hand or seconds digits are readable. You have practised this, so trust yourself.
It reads 6:02
